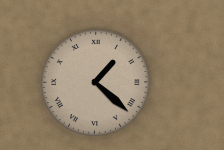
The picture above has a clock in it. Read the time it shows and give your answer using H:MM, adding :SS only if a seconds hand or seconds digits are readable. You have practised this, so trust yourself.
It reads 1:22
